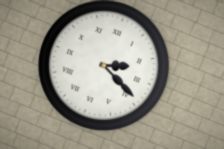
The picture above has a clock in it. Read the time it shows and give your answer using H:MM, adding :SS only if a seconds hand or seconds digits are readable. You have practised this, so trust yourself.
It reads 2:19
